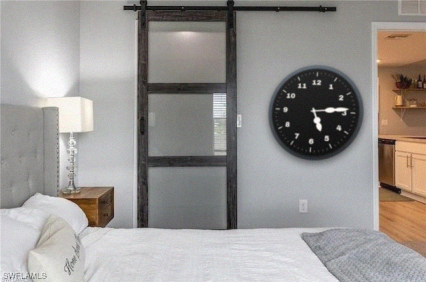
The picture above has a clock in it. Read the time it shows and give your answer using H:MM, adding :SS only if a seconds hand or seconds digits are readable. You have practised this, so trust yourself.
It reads 5:14
